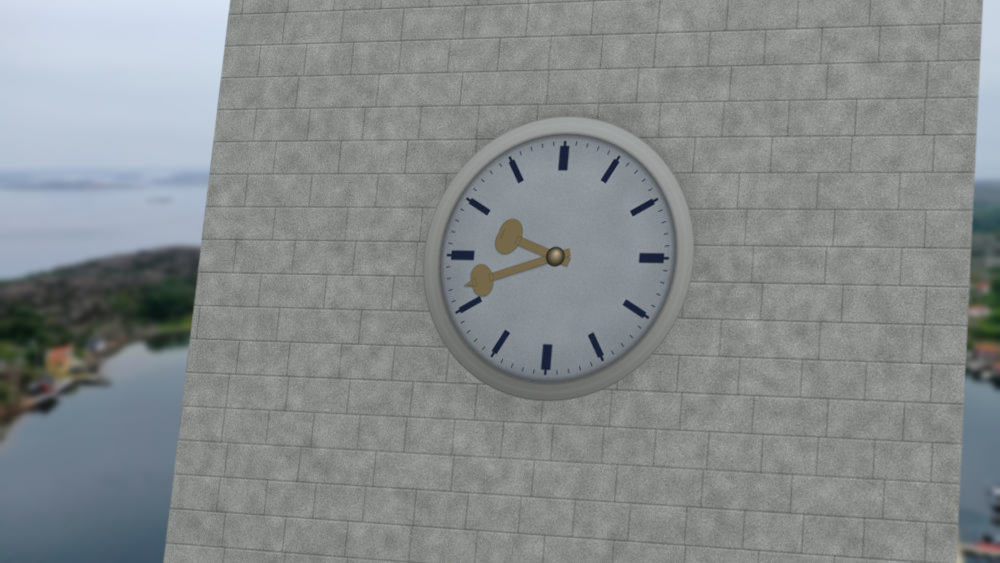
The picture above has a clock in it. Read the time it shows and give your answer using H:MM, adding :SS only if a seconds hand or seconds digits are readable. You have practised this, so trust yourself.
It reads 9:42
